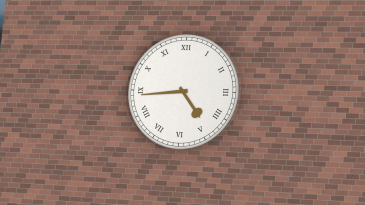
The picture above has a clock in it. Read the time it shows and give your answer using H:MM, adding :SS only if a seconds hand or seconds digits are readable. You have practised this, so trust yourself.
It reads 4:44
